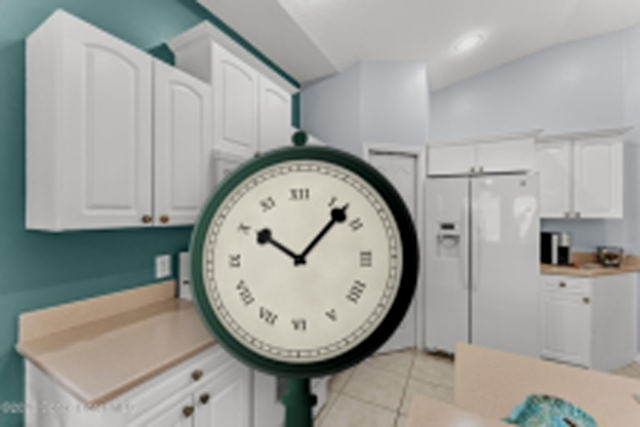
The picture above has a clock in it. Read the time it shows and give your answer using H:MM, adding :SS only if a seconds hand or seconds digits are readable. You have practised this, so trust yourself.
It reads 10:07
